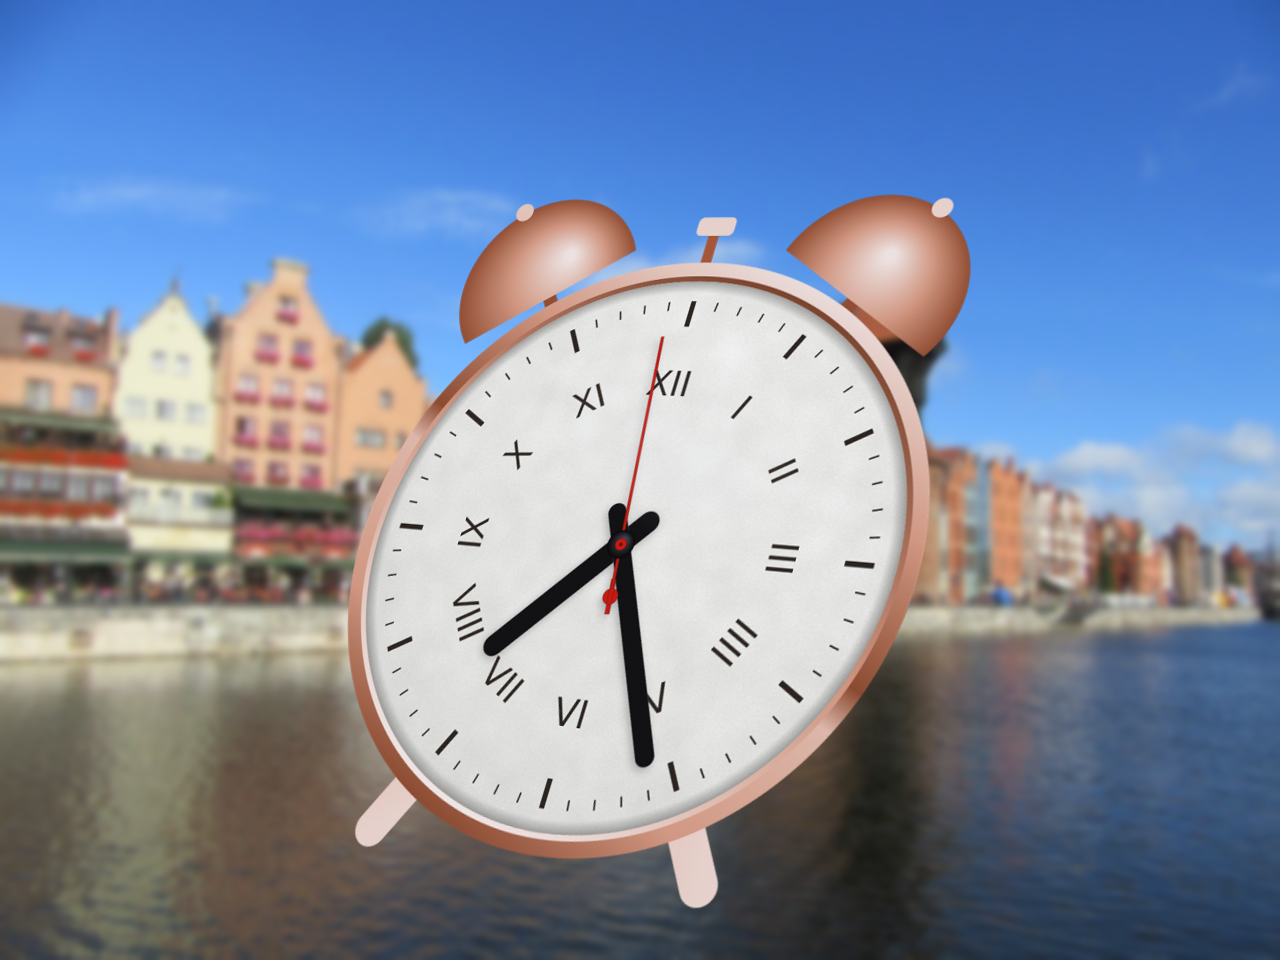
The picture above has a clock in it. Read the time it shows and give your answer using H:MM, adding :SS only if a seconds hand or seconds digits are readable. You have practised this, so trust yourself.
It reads 7:25:59
